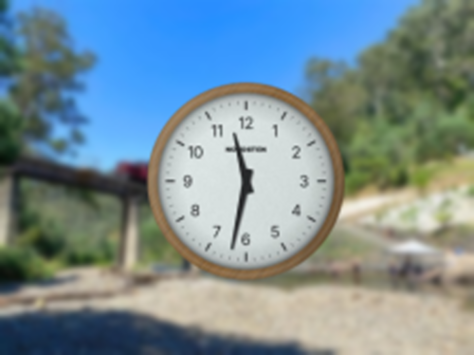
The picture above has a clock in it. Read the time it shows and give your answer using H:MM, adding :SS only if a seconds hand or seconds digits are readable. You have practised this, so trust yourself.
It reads 11:32
